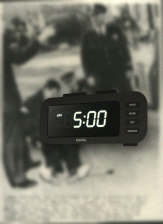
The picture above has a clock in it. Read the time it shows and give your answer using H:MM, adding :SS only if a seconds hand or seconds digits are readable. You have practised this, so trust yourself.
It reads 5:00
